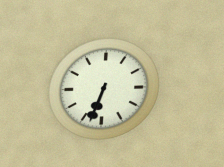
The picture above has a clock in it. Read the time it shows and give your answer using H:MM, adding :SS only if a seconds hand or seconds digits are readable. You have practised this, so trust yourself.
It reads 6:33
